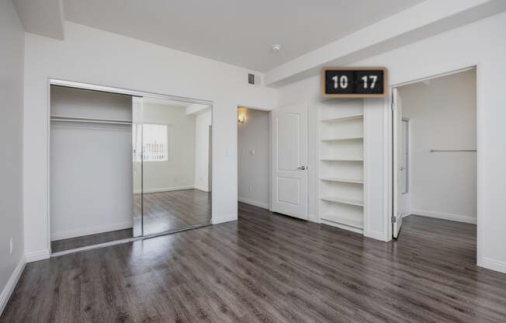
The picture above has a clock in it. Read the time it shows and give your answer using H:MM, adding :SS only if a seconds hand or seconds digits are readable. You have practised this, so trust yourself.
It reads 10:17
